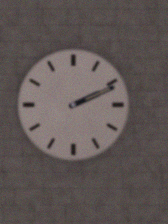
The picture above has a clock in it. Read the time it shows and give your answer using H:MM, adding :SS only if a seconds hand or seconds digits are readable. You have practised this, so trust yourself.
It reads 2:11
